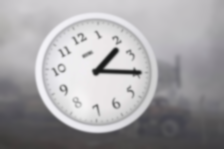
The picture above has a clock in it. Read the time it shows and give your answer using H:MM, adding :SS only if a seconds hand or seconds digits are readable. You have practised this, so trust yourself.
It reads 2:20
